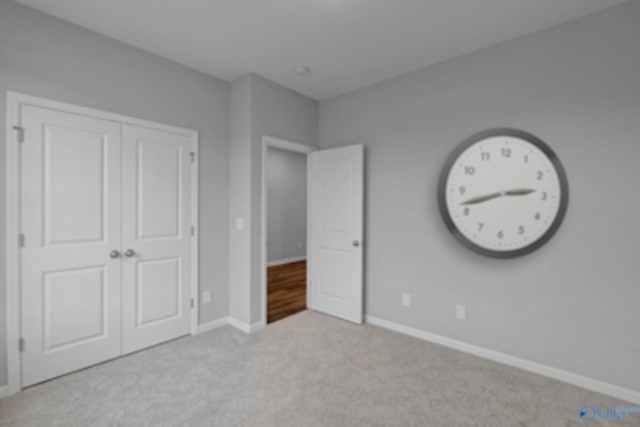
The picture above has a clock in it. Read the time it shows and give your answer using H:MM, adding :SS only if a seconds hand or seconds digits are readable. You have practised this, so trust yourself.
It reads 2:42
